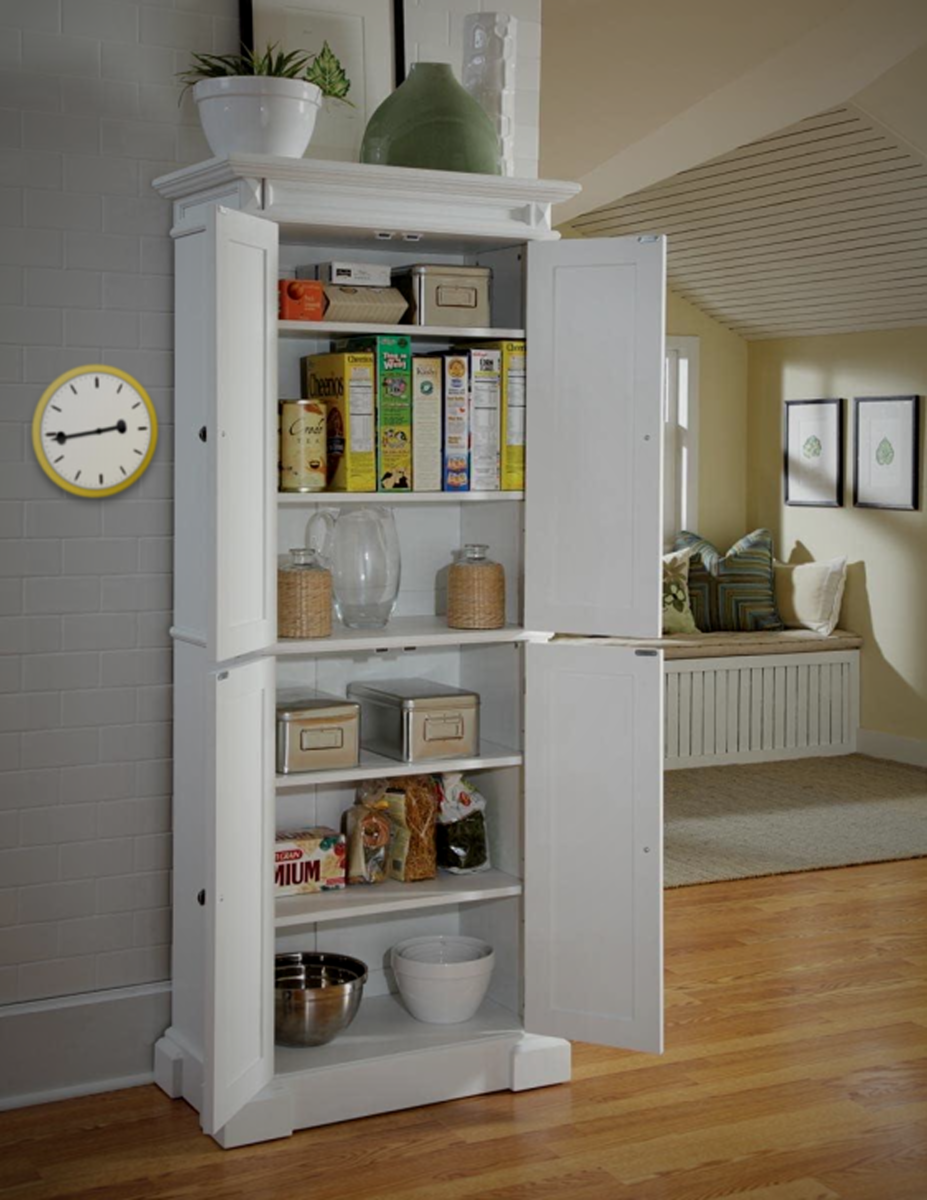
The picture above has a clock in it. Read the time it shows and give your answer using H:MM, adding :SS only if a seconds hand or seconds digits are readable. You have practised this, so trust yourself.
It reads 2:44
